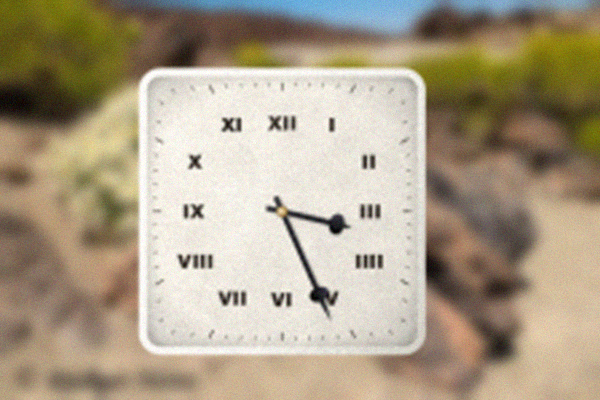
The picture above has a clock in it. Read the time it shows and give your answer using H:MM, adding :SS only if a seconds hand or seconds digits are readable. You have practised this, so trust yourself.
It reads 3:26
